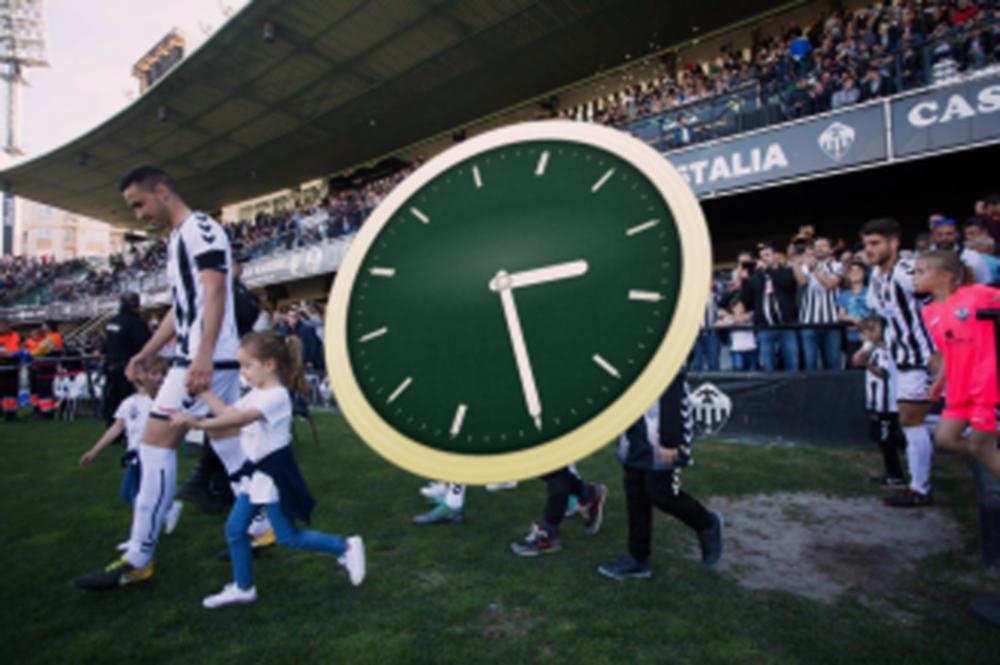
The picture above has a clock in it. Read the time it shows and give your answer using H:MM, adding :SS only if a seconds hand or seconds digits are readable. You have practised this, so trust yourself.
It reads 2:25
